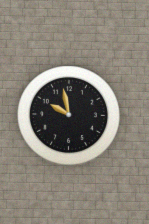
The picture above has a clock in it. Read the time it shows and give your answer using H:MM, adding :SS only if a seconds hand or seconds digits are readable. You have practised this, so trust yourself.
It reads 9:58
